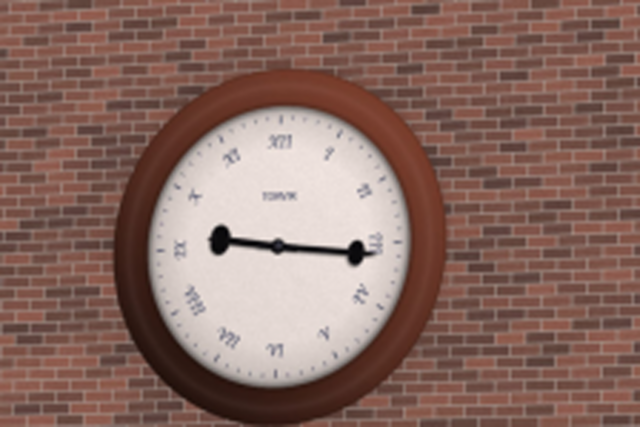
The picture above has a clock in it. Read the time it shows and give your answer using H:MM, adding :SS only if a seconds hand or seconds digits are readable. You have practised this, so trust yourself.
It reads 9:16
